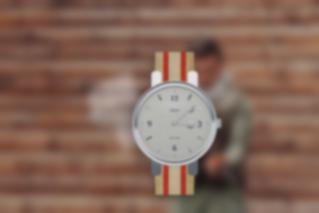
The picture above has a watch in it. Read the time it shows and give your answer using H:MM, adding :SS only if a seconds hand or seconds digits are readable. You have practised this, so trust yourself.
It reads 3:08
